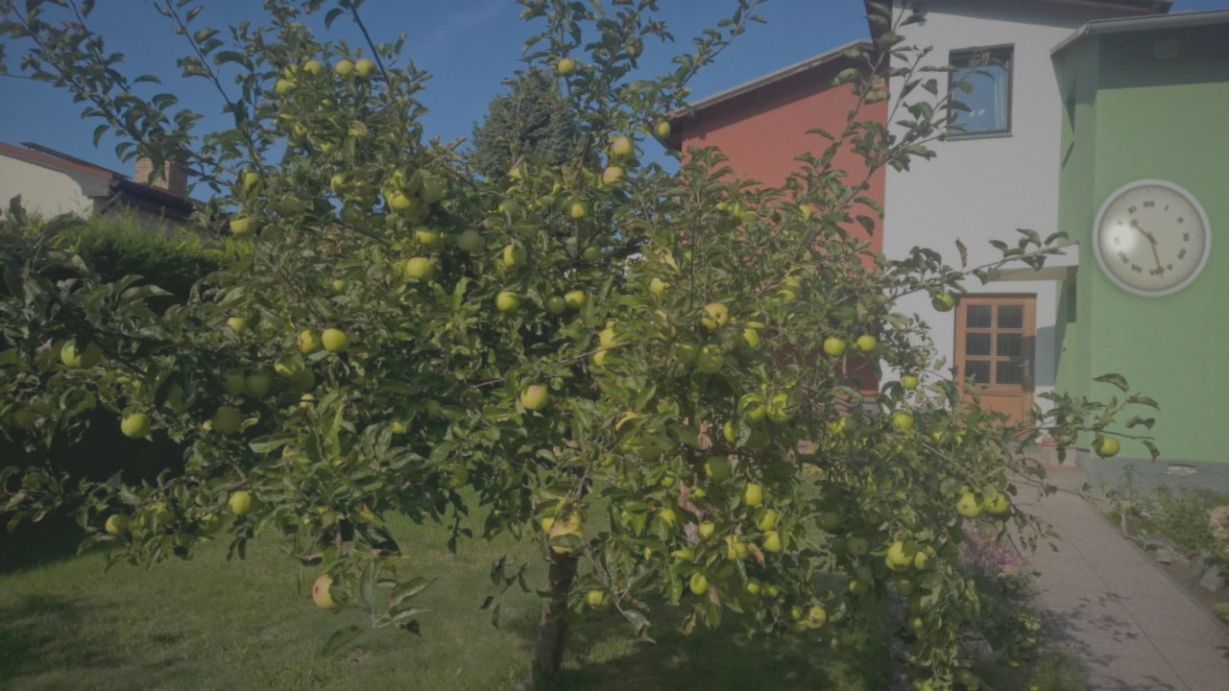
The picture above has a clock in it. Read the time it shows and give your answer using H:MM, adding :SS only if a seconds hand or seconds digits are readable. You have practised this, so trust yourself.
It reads 10:28
